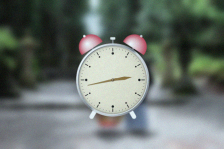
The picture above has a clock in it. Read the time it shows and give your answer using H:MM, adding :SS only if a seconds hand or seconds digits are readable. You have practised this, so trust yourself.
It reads 2:43
